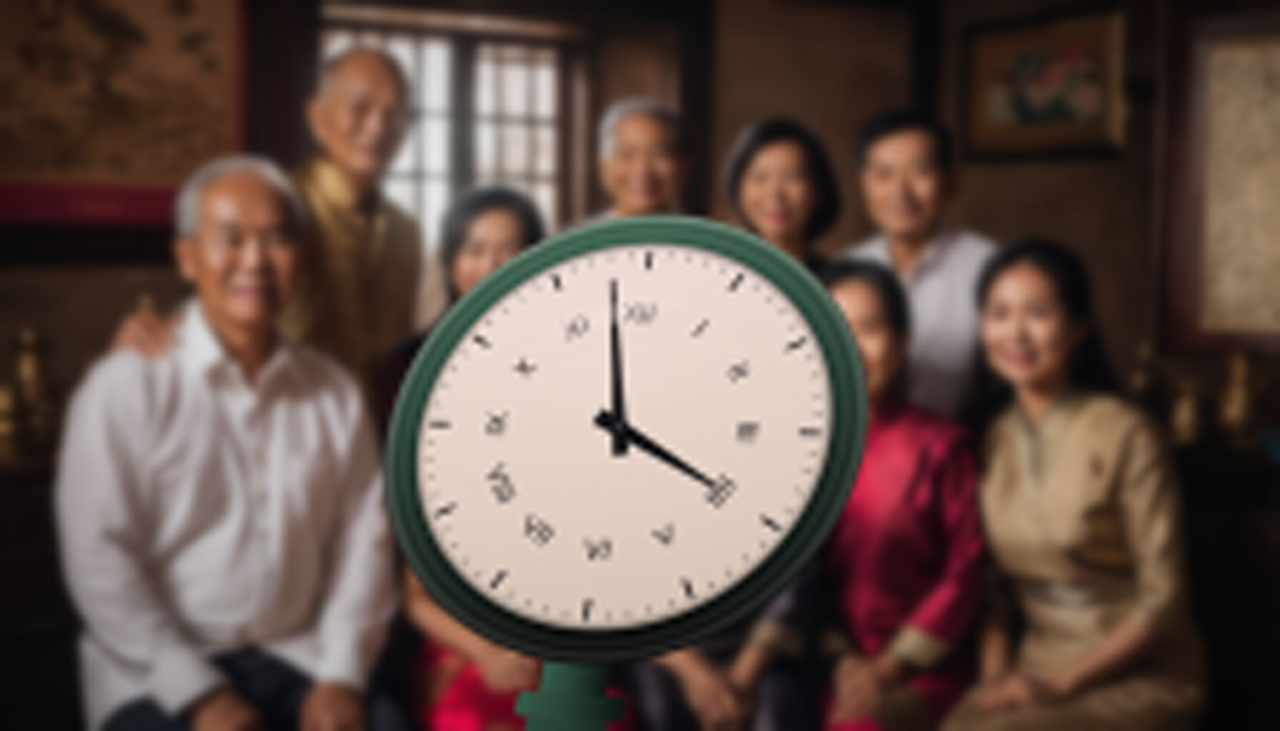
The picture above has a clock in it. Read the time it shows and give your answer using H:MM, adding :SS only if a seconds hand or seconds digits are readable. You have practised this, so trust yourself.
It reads 3:58
